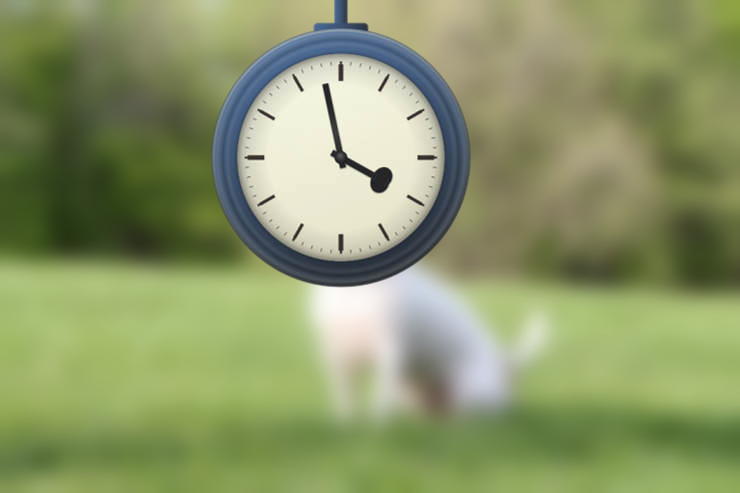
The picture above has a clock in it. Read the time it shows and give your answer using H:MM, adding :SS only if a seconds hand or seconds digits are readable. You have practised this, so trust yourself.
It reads 3:58
